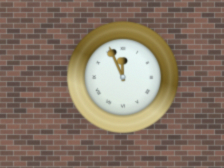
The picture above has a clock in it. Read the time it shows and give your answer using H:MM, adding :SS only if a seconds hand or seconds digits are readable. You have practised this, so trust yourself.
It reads 11:56
